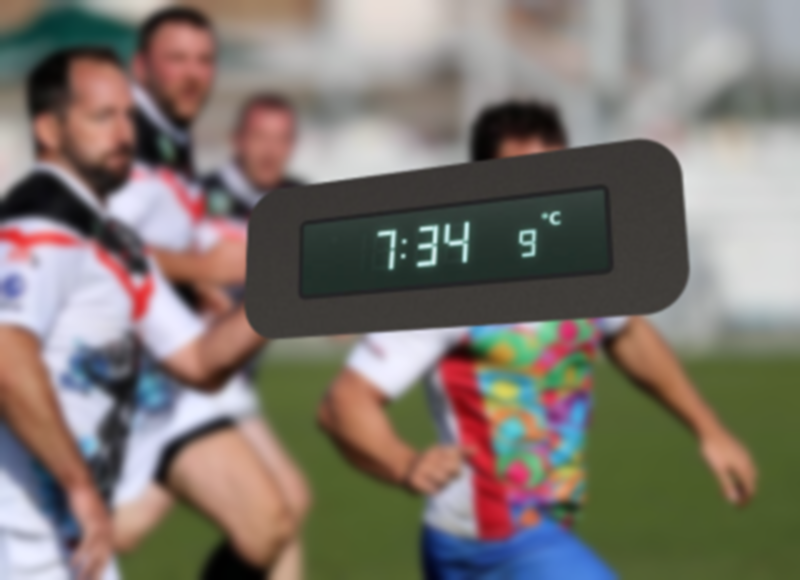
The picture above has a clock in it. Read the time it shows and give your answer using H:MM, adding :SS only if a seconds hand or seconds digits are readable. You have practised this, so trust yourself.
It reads 7:34
